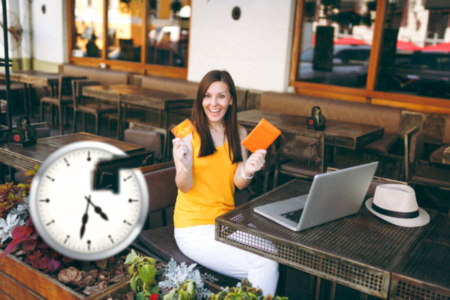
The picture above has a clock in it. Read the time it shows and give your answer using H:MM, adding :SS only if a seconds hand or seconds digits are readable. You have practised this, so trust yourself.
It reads 4:32
